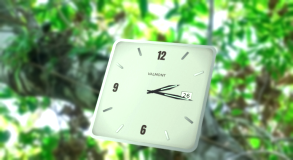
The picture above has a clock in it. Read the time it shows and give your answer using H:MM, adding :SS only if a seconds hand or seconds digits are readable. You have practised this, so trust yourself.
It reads 2:16
